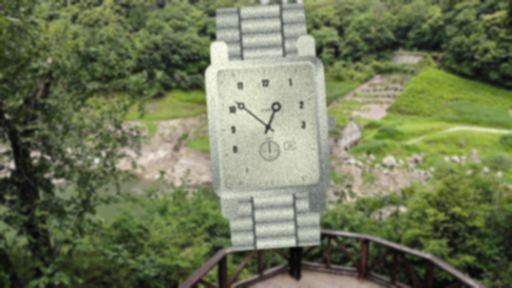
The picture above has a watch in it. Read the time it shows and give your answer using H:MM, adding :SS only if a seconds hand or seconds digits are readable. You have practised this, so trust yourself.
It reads 12:52
